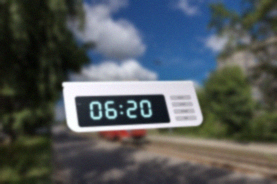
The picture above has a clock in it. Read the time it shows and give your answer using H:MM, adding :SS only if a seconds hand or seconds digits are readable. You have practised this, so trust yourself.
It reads 6:20
